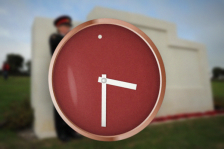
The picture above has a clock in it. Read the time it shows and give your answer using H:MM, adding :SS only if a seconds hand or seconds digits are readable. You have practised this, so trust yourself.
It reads 3:31
